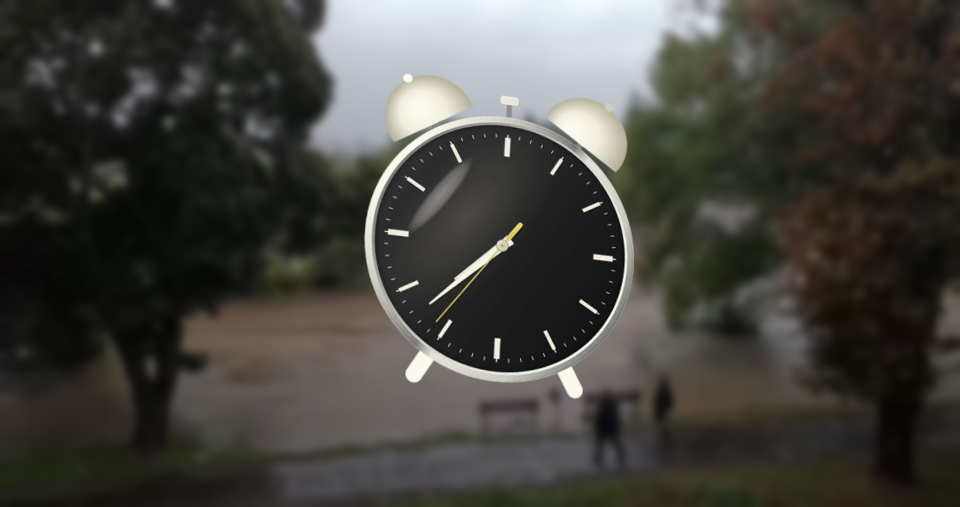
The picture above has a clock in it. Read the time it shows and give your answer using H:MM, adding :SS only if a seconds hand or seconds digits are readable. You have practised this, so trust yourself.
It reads 7:37:36
